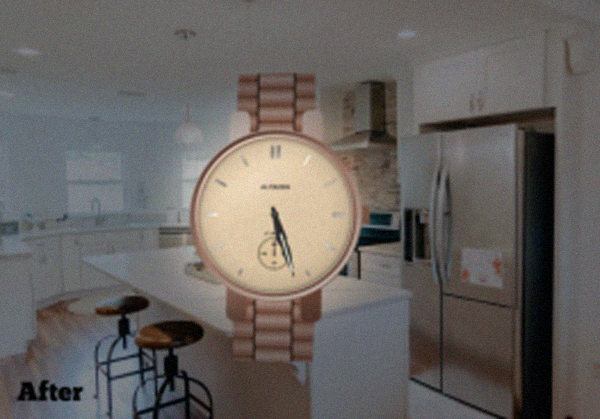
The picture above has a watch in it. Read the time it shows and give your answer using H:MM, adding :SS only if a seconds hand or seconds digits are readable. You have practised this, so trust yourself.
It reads 5:27
